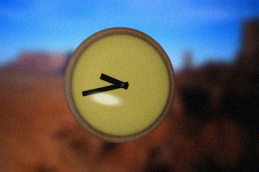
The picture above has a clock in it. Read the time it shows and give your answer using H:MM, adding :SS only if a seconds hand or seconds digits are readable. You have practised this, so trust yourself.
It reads 9:43
